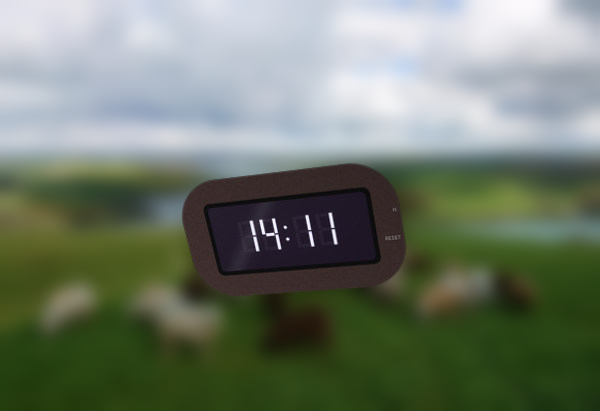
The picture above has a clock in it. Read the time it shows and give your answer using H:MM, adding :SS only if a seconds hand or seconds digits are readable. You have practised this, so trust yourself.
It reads 14:11
